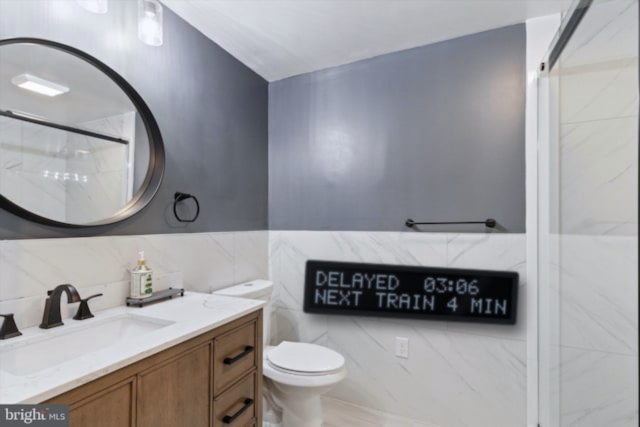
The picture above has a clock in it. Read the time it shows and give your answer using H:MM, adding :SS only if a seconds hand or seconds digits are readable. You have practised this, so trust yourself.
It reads 3:06
